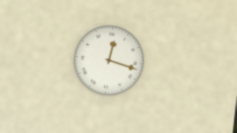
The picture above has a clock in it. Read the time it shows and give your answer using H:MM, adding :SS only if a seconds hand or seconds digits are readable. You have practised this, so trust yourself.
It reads 12:17
